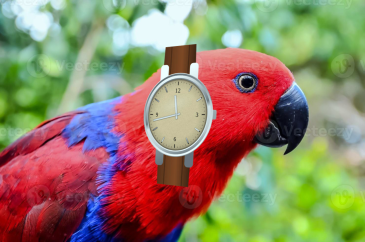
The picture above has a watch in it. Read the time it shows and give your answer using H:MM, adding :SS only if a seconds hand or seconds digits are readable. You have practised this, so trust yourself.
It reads 11:43
